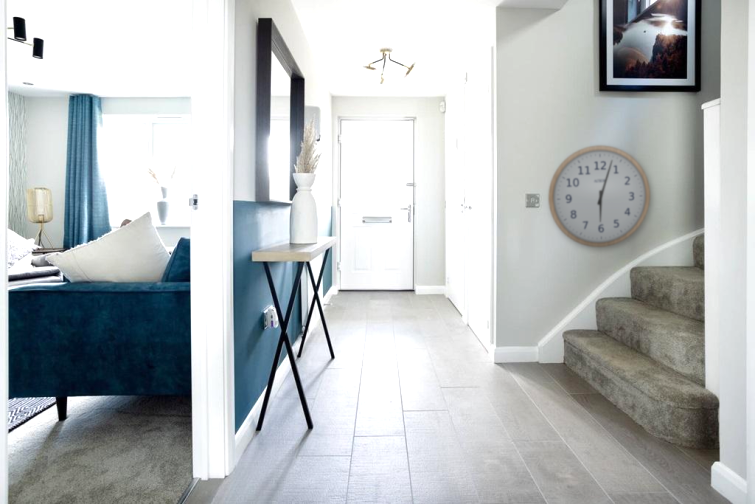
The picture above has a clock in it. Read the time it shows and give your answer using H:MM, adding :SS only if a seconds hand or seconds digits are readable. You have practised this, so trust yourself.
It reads 6:03
